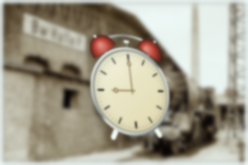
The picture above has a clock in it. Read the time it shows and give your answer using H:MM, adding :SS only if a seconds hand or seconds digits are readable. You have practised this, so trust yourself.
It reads 9:00
